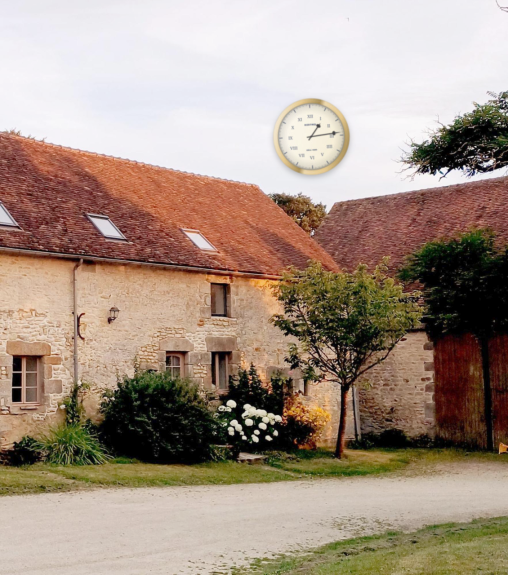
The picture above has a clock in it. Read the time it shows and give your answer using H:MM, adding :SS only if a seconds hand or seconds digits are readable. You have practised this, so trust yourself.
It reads 1:14
